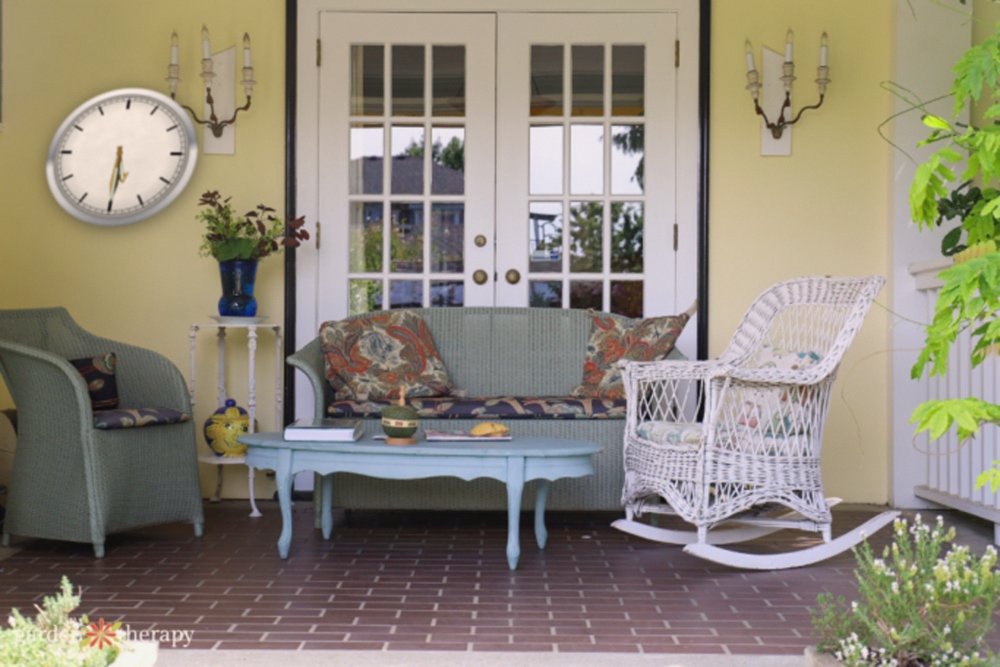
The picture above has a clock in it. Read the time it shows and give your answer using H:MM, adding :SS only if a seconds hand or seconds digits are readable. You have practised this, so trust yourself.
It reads 5:30
